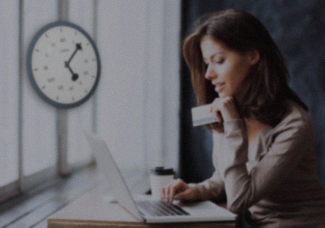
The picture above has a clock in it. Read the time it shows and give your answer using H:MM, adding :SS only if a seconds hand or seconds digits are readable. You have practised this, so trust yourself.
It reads 5:08
